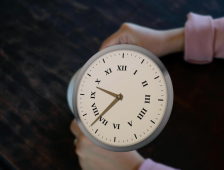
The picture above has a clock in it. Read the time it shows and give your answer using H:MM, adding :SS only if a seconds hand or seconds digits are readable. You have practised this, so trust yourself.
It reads 9:37
